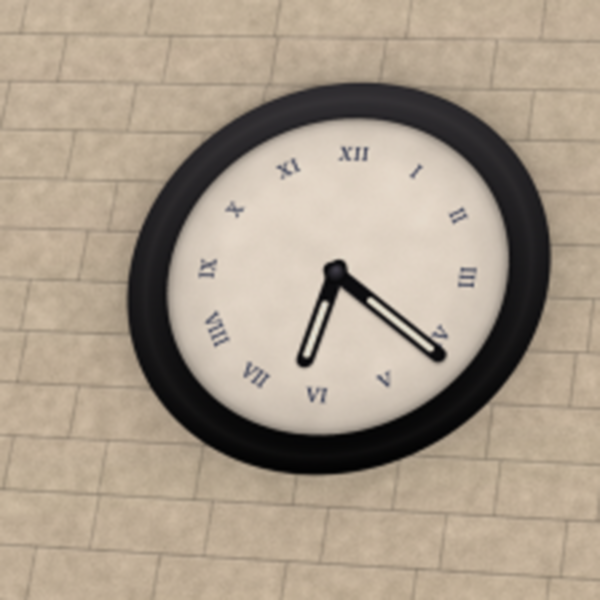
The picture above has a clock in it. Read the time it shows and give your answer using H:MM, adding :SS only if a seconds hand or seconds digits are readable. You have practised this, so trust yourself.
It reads 6:21
